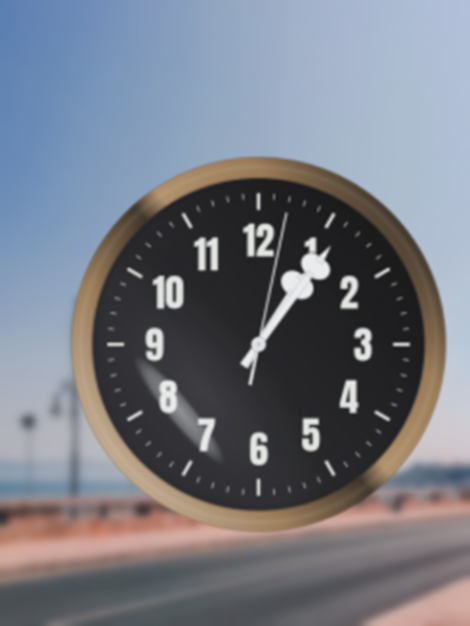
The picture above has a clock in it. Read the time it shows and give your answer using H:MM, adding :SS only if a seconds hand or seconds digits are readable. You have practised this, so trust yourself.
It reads 1:06:02
